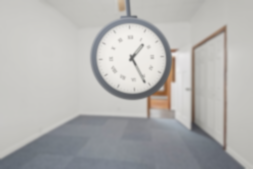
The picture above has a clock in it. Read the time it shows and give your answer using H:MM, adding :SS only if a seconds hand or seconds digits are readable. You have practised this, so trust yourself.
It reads 1:26
